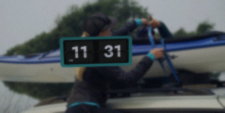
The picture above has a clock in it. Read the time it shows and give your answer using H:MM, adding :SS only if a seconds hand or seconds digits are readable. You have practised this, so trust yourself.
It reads 11:31
